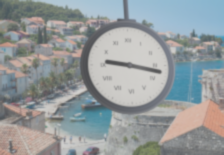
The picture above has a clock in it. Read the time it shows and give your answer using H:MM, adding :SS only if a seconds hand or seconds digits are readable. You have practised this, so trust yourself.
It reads 9:17
